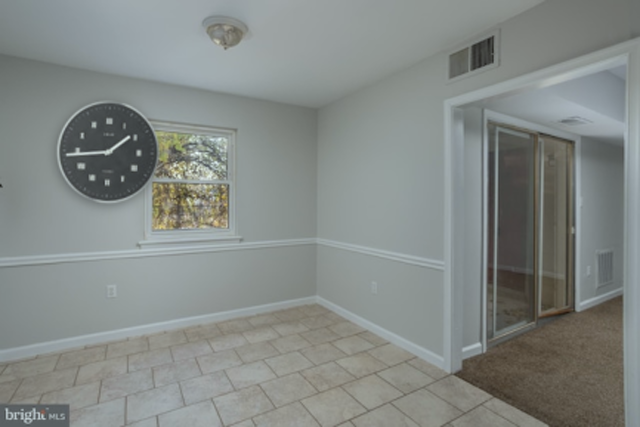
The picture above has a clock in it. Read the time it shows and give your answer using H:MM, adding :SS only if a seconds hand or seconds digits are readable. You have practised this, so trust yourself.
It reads 1:44
